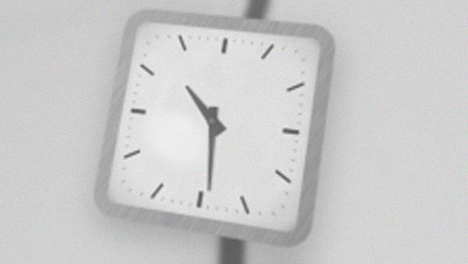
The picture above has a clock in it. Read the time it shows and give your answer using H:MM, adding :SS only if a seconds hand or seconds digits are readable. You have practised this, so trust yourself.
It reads 10:29
